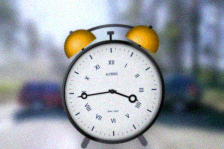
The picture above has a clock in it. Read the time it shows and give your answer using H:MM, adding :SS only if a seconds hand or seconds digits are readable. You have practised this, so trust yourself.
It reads 3:44
